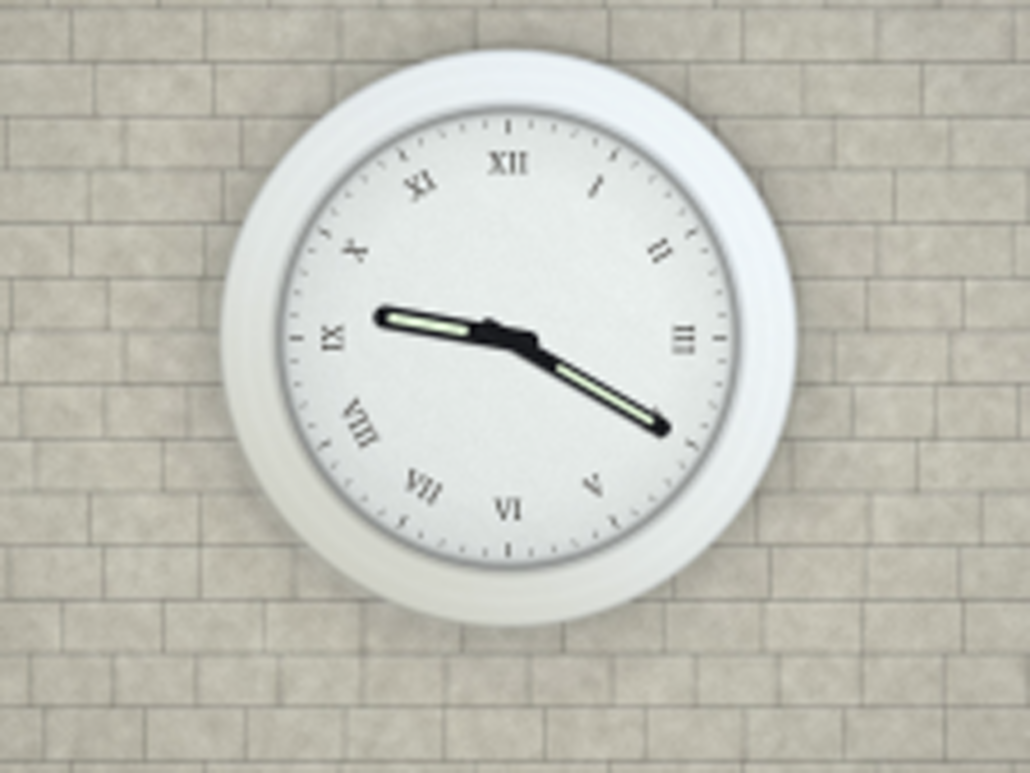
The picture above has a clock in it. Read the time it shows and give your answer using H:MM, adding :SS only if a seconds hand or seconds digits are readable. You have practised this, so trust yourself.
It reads 9:20
